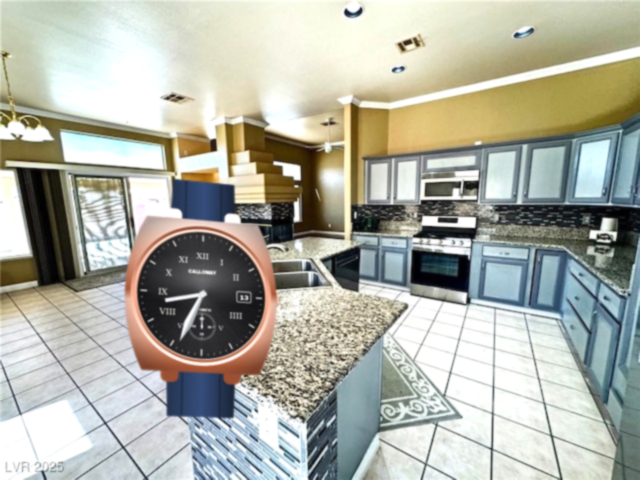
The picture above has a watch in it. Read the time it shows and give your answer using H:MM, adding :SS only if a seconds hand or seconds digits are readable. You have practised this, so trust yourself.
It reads 8:34
